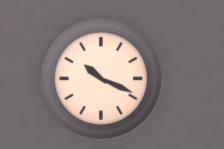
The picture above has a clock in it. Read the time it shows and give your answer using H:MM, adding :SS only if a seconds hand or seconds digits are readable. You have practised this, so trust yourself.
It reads 10:19
